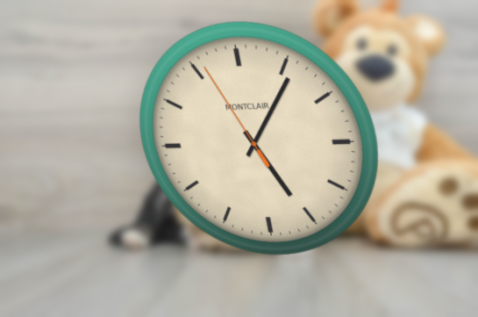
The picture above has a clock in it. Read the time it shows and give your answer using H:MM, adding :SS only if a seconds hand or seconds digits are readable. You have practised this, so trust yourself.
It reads 5:05:56
